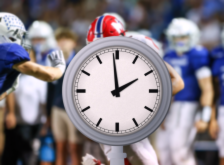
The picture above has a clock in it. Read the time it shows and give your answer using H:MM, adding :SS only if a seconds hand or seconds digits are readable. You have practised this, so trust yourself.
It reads 1:59
